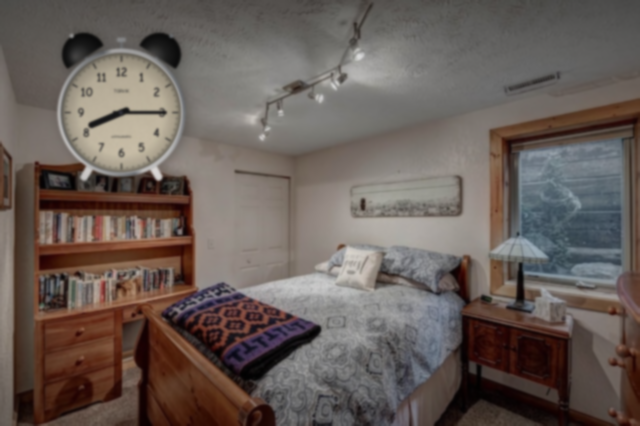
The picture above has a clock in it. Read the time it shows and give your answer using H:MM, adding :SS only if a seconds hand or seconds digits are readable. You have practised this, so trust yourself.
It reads 8:15
